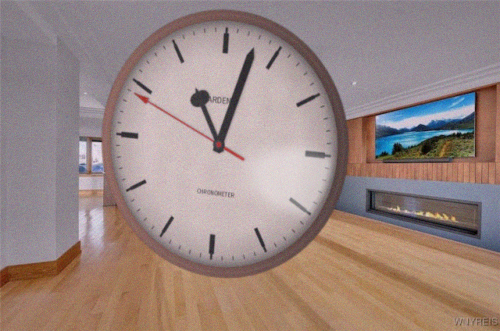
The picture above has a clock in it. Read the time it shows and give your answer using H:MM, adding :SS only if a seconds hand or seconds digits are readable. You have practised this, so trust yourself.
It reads 11:02:49
